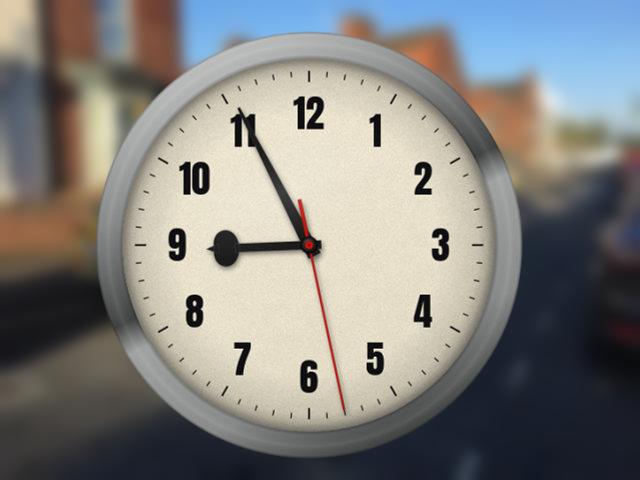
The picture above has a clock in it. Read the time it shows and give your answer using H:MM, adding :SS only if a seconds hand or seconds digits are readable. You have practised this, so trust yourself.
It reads 8:55:28
